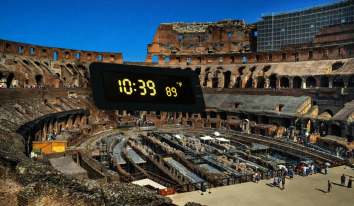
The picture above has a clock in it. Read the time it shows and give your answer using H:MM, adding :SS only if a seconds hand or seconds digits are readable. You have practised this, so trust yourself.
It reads 10:39
